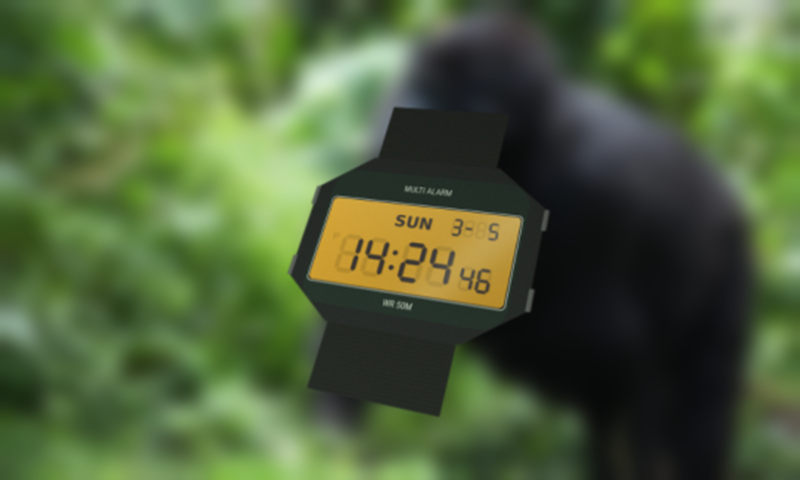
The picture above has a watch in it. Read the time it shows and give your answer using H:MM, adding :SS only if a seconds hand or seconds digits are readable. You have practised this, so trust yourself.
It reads 14:24:46
